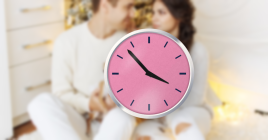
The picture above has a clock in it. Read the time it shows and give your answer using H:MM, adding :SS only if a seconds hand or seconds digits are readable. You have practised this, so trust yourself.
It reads 3:53
